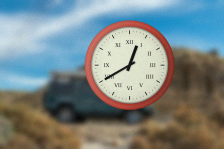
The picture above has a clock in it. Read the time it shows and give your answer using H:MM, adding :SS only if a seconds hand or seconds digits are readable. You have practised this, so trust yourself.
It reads 12:40
